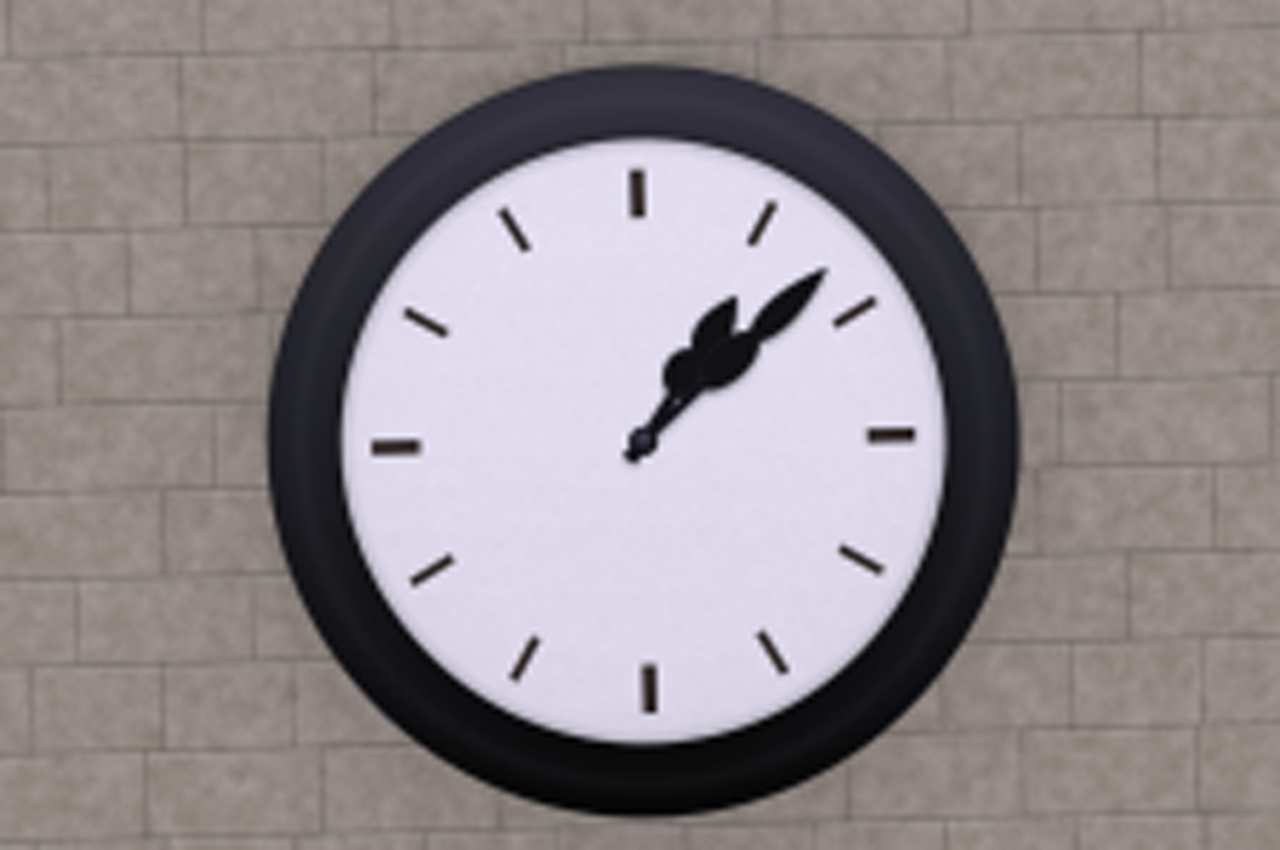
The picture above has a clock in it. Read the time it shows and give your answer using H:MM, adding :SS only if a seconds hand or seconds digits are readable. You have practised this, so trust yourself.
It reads 1:08
